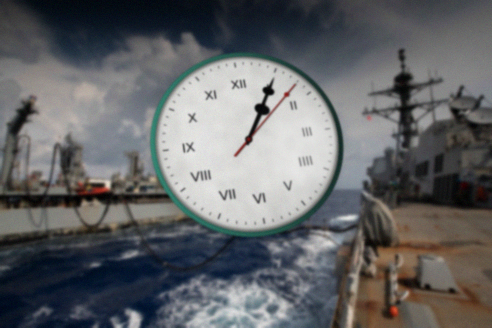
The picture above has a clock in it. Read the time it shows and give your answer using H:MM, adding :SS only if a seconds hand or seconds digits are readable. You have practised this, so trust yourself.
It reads 1:05:08
